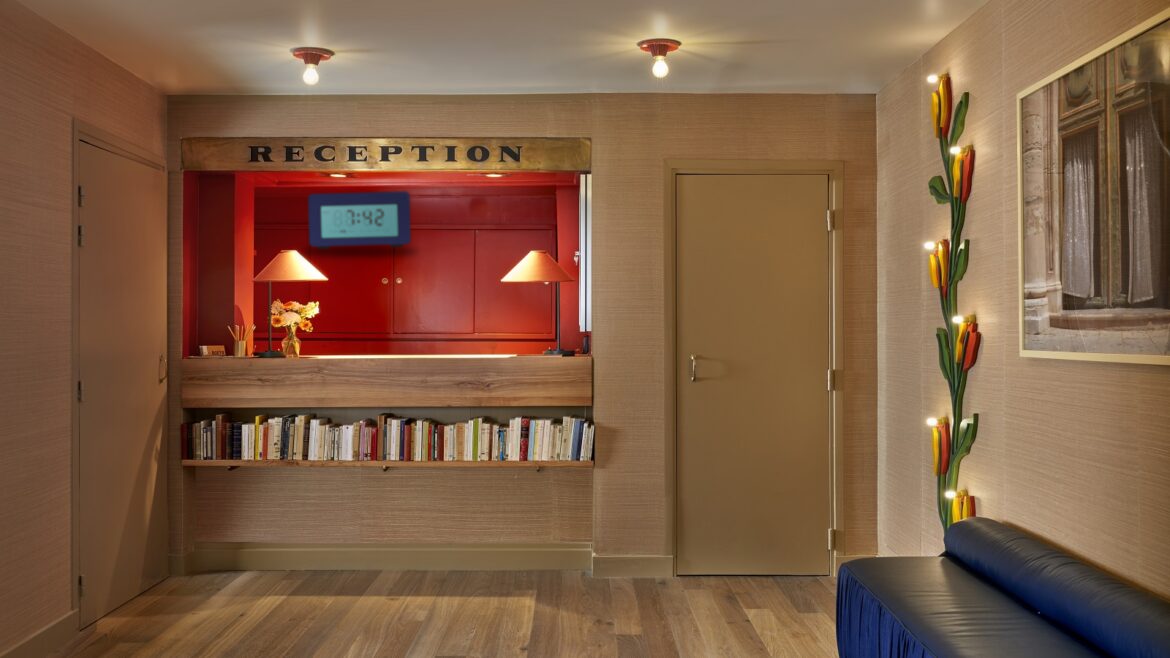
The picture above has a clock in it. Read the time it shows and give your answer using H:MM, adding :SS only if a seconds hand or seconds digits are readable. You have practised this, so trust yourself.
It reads 7:42
